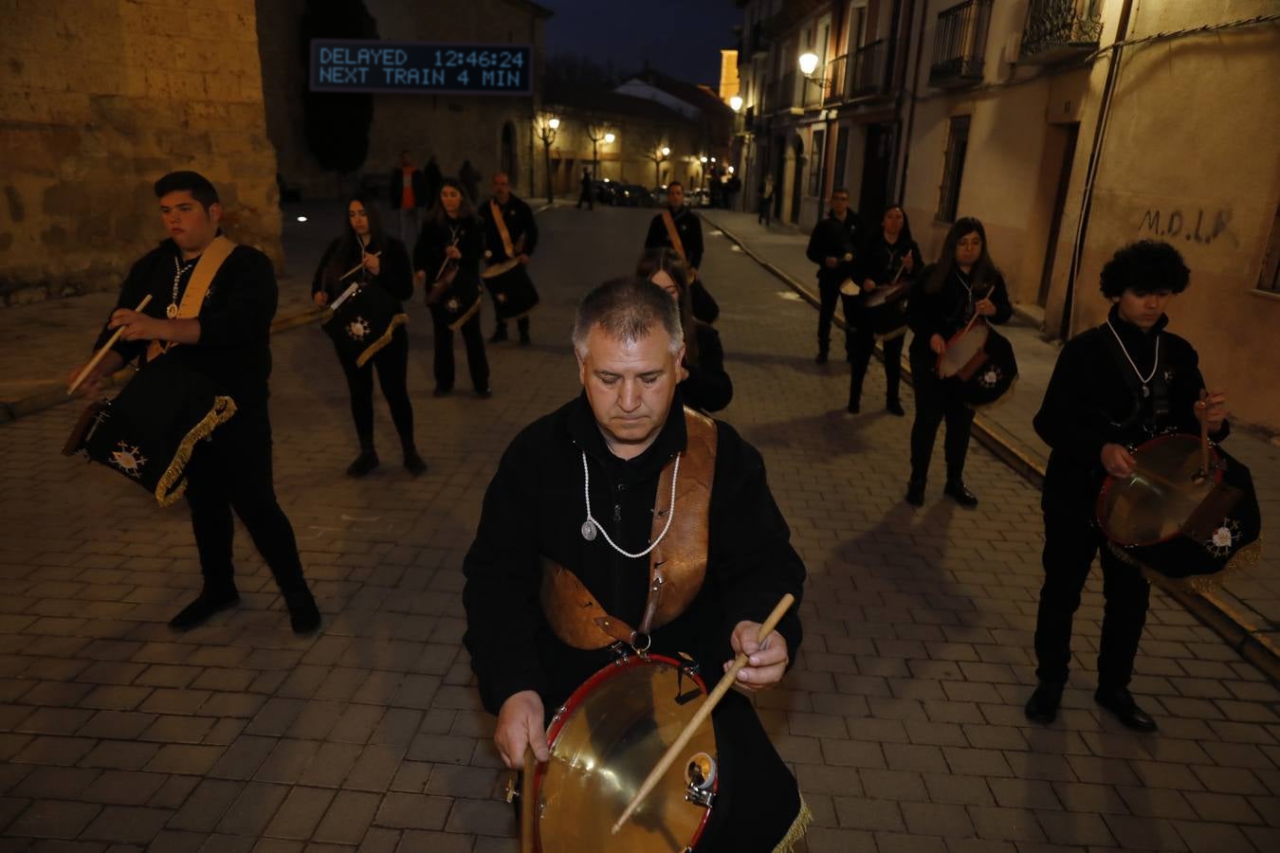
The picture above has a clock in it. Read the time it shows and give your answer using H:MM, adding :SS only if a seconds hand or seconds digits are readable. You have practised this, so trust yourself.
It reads 12:46:24
